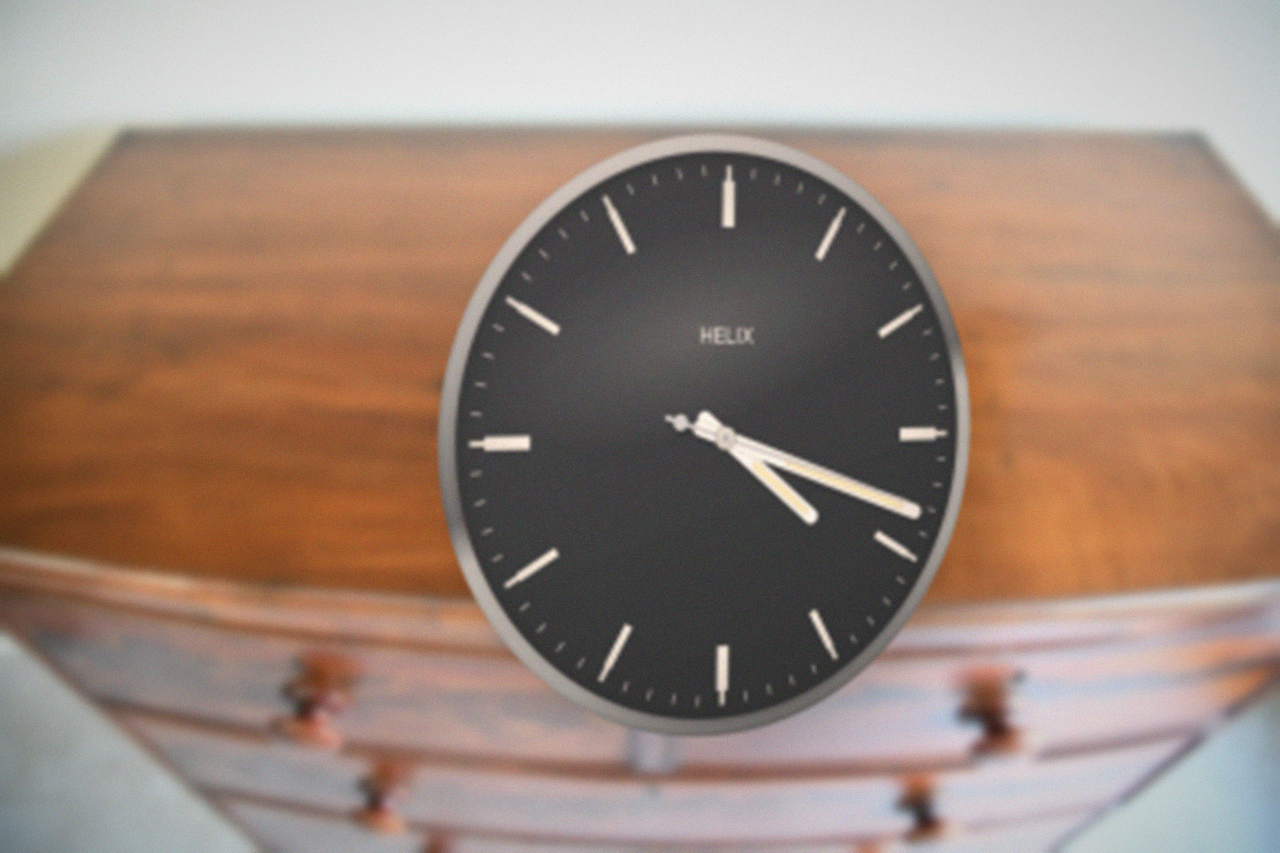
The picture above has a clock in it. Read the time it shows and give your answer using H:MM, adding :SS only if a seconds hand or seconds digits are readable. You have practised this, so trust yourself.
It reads 4:18:18
